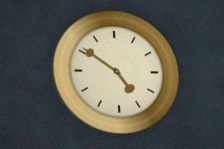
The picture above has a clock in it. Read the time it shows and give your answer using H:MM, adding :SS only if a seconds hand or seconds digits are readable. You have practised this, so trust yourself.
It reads 4:51
